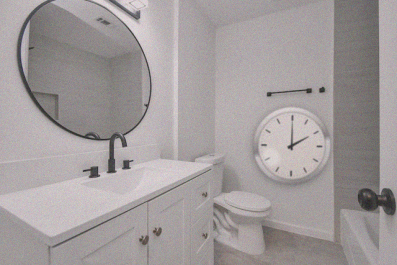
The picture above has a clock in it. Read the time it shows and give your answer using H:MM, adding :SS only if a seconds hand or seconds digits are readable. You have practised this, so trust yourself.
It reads 2:00
